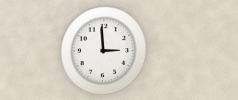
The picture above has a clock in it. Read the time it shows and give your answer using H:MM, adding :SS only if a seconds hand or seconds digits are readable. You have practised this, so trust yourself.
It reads 2:59
